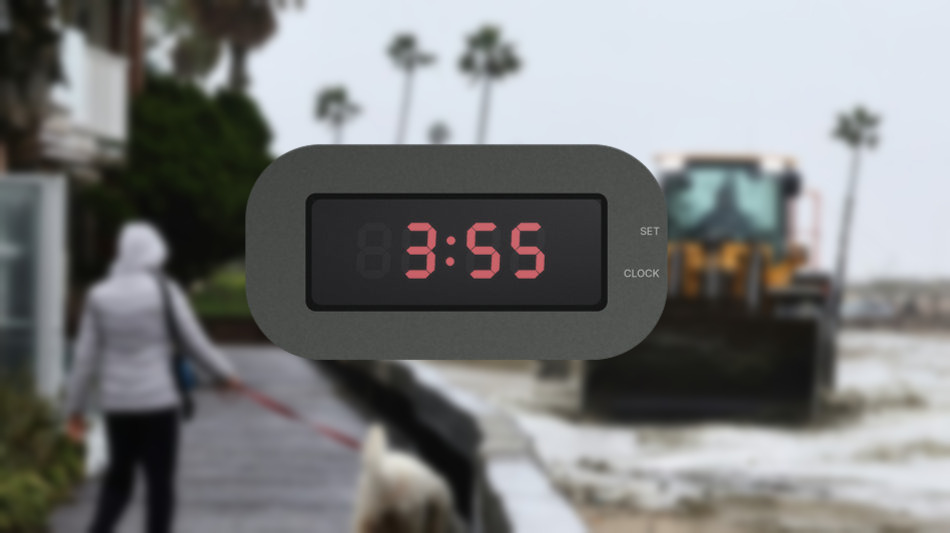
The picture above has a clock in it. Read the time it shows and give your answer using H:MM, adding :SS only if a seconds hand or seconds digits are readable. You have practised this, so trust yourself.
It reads 3:55
